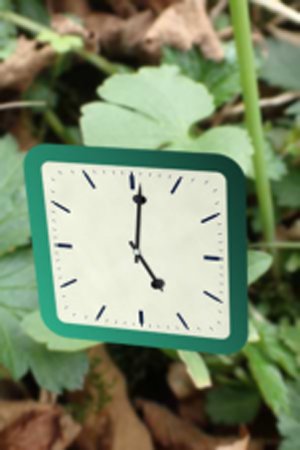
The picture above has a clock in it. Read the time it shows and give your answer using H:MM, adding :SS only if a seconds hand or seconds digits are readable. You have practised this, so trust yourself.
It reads 5:01
